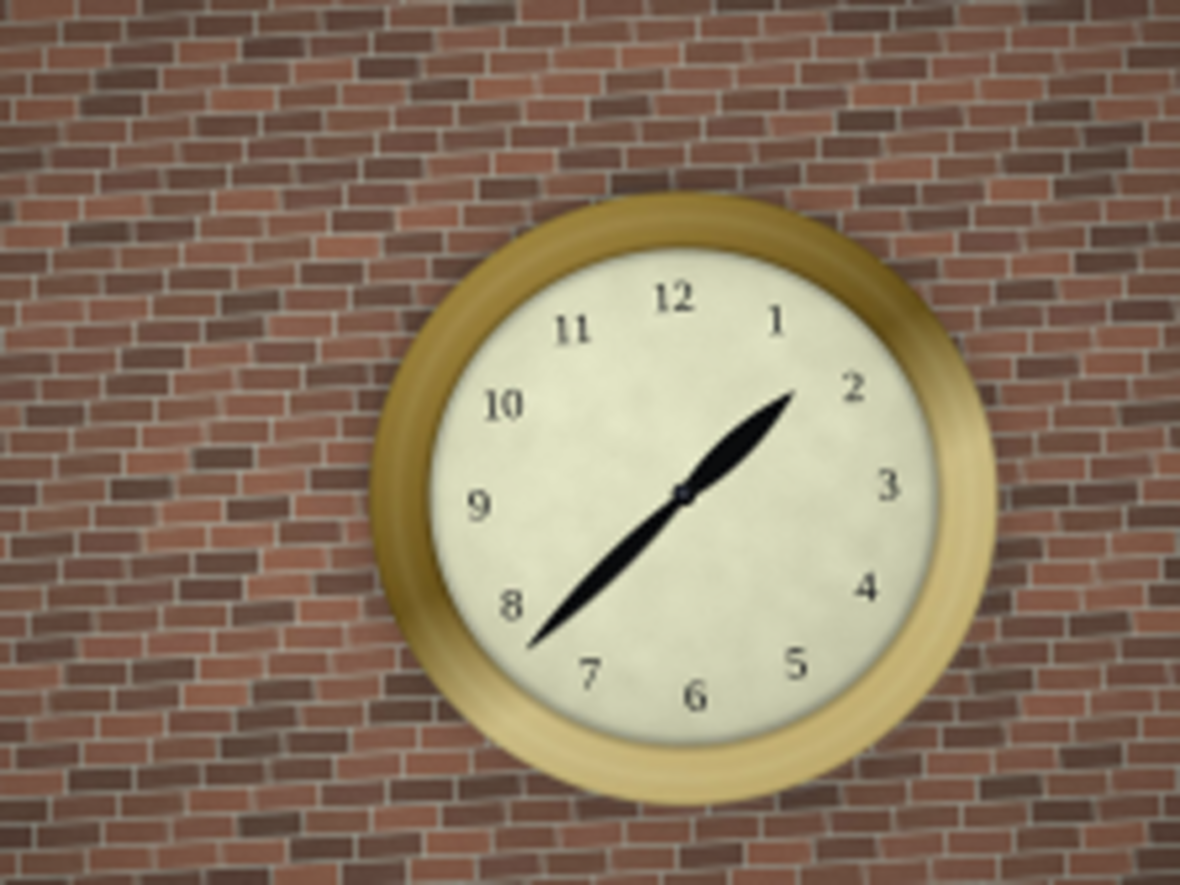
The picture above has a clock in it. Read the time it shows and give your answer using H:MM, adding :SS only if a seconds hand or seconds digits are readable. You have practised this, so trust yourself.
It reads 1:38
